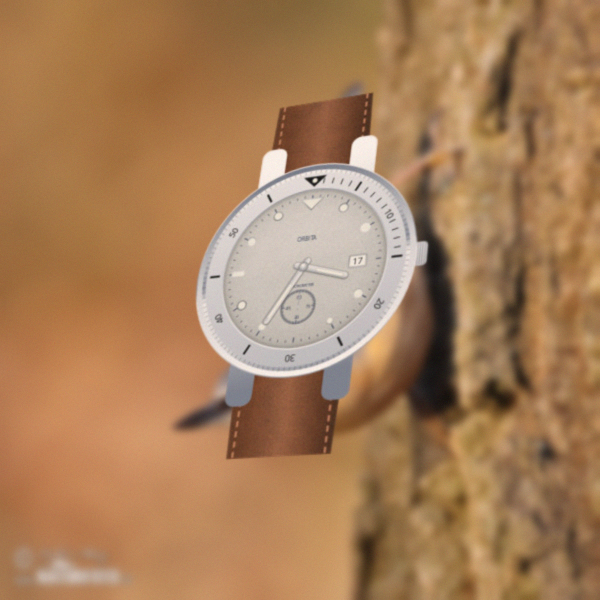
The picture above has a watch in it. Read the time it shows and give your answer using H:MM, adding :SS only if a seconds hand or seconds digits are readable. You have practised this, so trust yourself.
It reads 3:35
